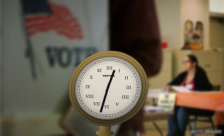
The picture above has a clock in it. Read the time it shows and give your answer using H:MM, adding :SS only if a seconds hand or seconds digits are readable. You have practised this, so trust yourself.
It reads 12:32
